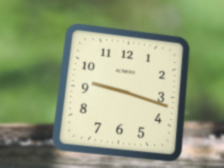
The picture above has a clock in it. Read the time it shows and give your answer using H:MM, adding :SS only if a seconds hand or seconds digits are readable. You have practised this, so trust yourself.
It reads 9:17
